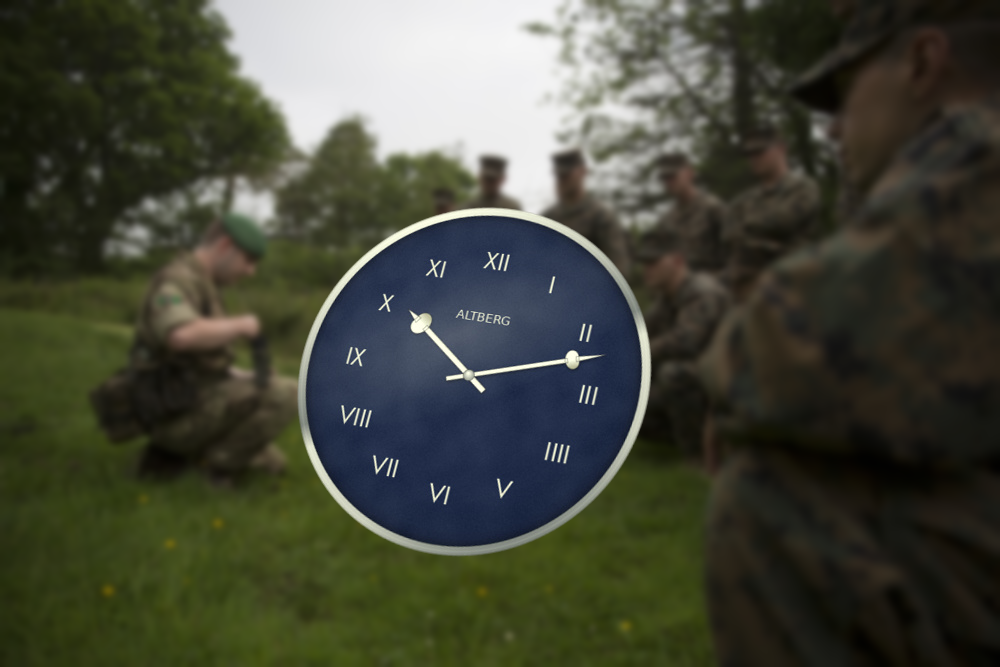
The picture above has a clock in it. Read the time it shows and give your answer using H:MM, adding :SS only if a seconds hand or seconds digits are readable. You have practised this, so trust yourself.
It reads 10:12
